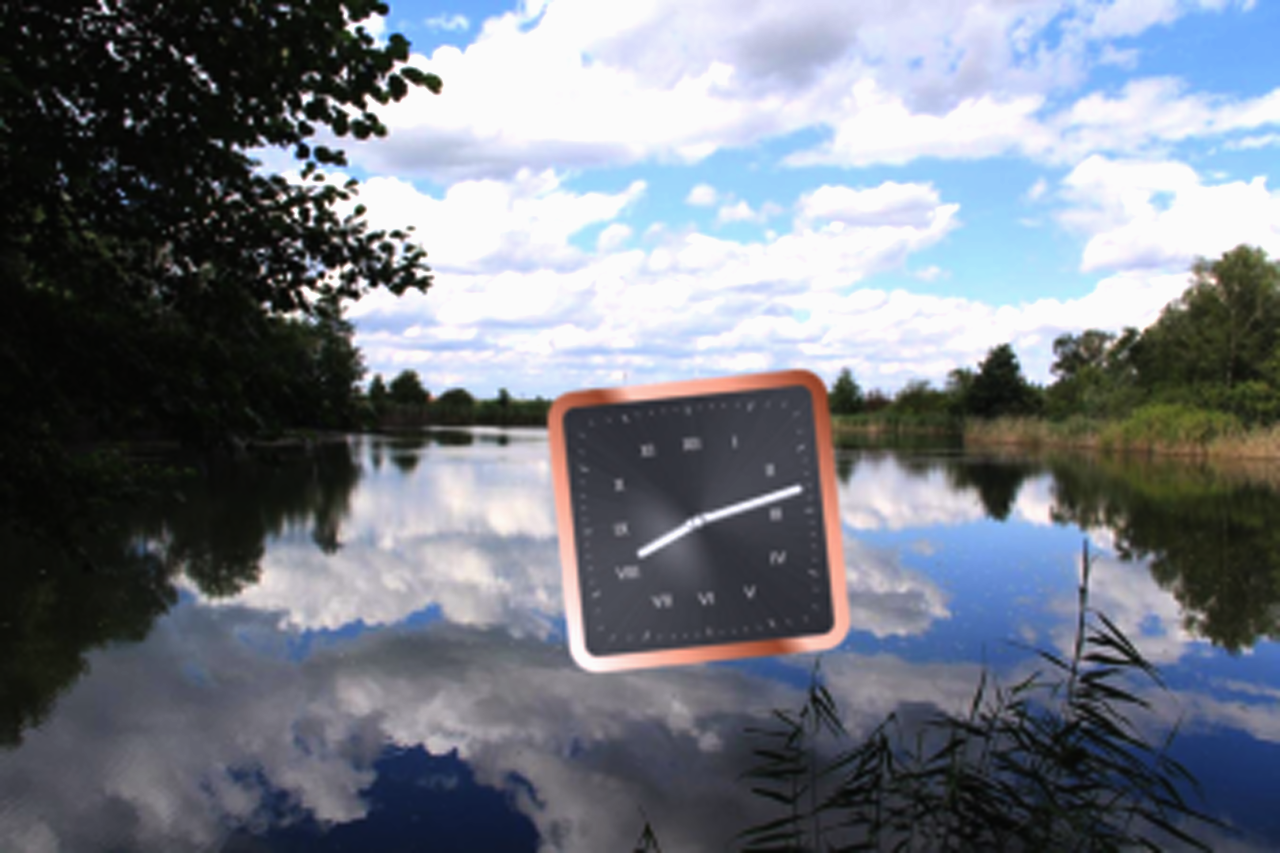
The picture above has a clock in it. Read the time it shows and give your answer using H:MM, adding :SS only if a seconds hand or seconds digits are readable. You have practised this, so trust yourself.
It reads 8:13
